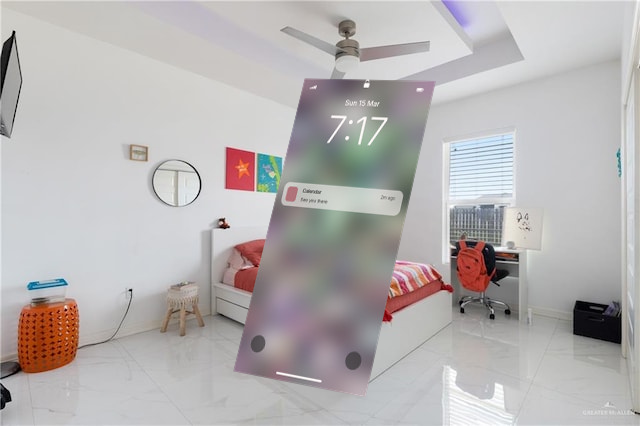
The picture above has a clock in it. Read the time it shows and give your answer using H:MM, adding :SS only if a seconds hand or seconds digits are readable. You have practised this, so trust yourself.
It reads 7:17
